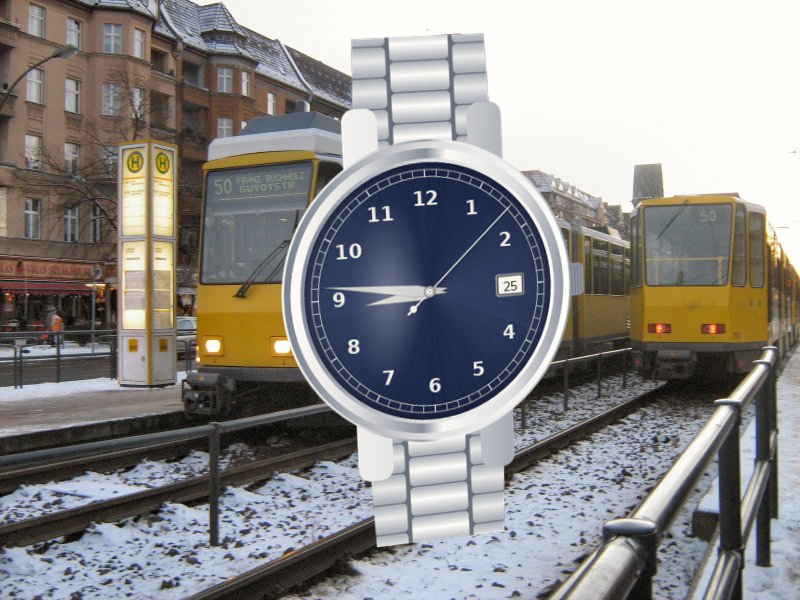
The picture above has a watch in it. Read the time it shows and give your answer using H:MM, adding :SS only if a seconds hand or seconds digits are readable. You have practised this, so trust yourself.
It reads 8:46:08
